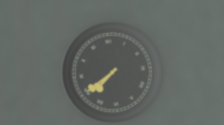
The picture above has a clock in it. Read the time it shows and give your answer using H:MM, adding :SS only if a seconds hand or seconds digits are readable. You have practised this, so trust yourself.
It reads 7:40
